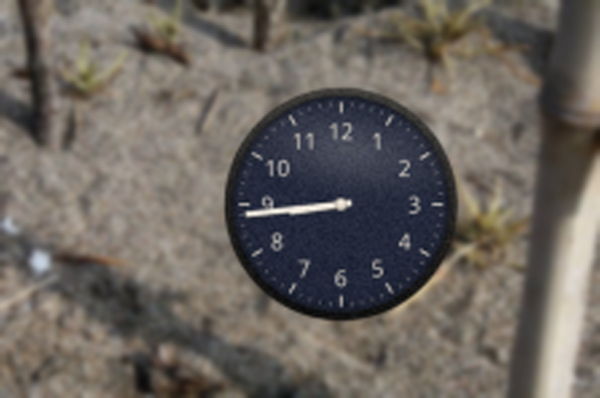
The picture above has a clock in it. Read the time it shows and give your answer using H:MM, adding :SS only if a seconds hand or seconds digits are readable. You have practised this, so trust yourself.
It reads 8:44
